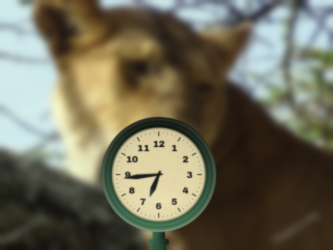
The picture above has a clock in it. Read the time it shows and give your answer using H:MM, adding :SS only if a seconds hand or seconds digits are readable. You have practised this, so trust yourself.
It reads 6:44
